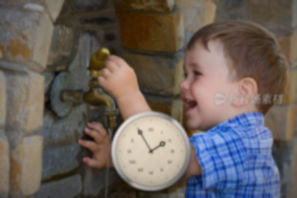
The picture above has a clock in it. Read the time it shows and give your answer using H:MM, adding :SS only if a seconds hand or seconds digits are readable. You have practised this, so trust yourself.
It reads 1:55
